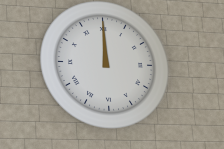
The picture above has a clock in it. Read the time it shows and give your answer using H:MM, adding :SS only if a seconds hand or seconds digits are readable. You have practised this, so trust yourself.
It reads 12:00
